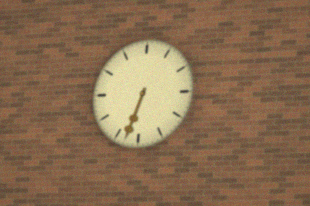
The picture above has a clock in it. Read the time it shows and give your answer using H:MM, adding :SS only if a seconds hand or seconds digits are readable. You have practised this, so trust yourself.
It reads 6:33
